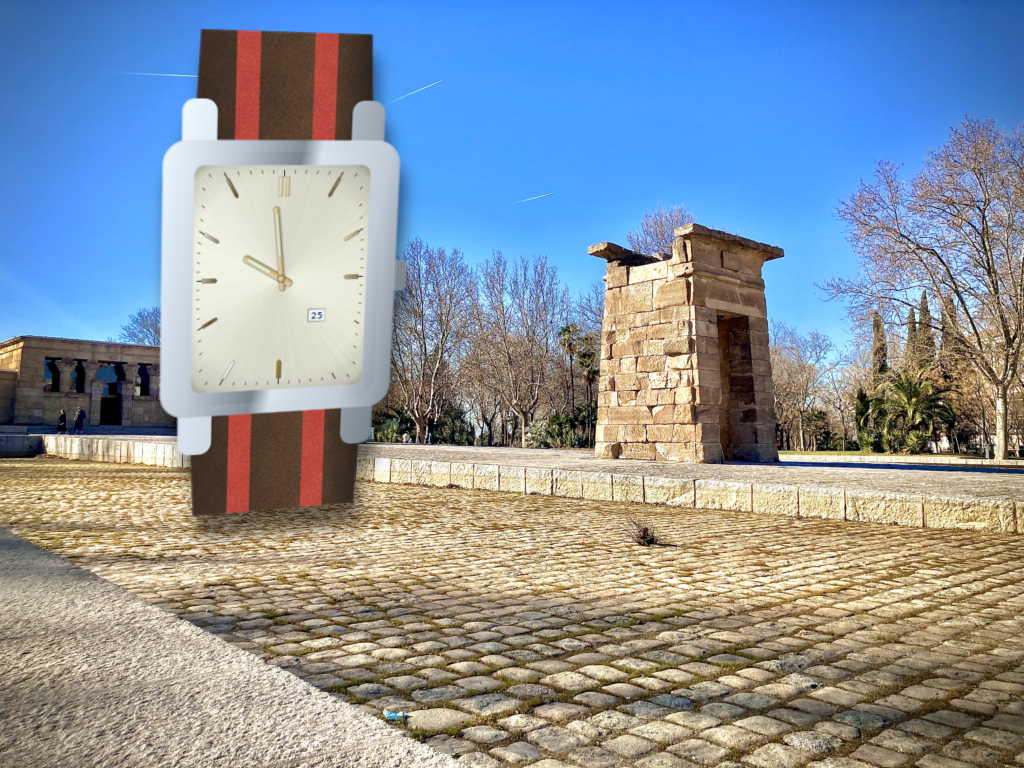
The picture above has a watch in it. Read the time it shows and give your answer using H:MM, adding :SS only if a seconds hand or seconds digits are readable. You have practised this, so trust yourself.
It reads 9:59
